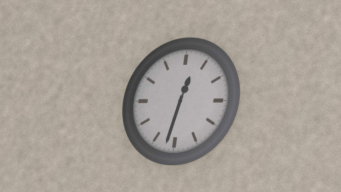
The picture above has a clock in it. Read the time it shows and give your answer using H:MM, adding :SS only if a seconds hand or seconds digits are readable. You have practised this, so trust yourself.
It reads 12:32
